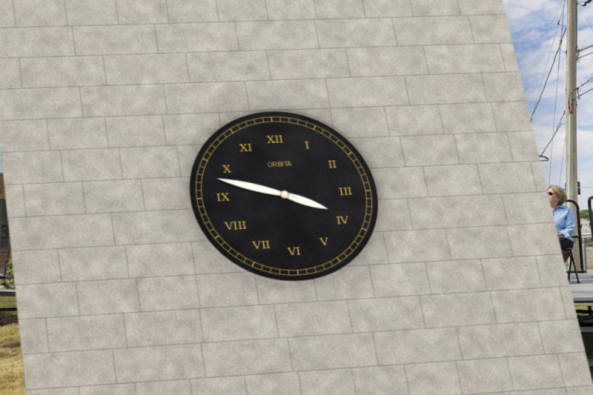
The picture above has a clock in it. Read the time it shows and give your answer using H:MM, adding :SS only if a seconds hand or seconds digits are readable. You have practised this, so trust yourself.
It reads 3:48
